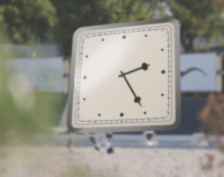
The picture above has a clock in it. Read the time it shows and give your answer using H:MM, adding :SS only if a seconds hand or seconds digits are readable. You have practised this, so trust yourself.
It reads 2:25
